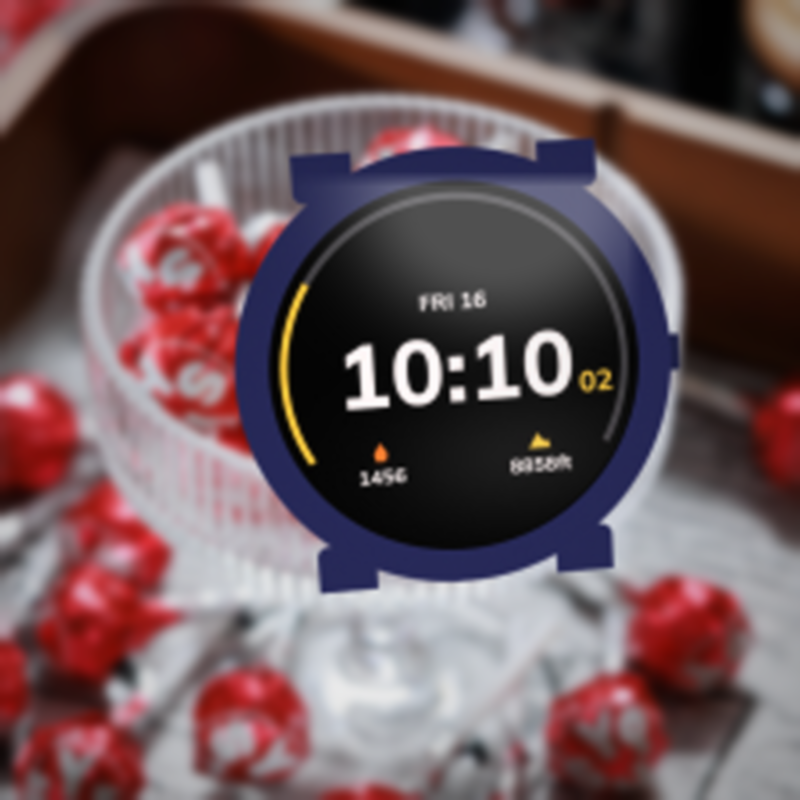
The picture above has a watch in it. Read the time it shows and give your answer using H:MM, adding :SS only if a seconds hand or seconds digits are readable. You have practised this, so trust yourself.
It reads 10:10:02
